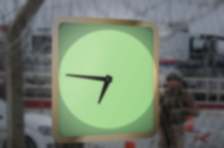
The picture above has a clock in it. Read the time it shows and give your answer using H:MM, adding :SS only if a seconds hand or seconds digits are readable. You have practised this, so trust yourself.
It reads 6:46
